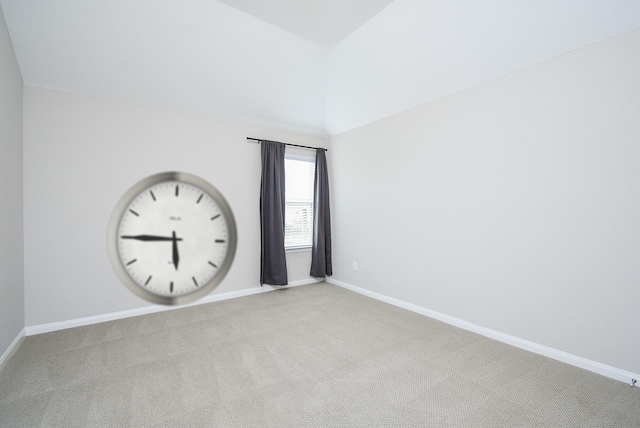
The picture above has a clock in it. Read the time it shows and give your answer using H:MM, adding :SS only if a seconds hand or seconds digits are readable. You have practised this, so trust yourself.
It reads 5:45
